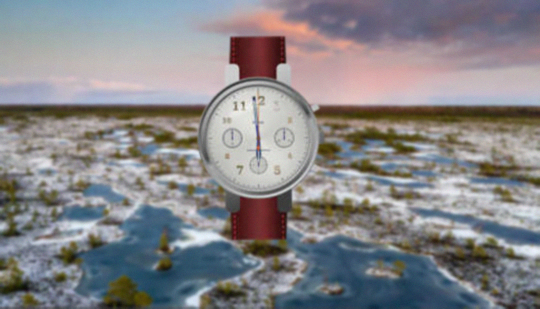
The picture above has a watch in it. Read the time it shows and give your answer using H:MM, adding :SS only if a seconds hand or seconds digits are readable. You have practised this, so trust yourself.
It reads 5:59
